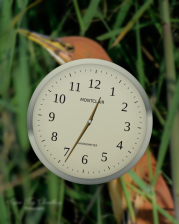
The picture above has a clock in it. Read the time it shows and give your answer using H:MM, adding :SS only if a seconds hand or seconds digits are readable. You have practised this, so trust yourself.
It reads 12:34
